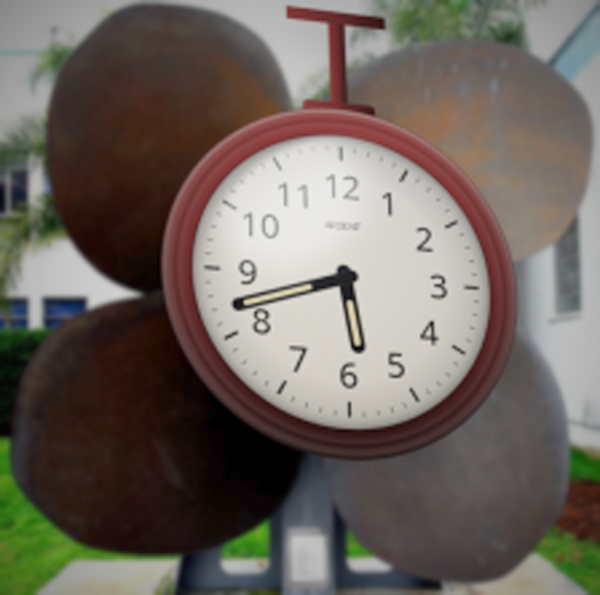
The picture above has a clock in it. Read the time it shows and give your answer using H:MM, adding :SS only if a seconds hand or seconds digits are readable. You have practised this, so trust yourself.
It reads 5:42
